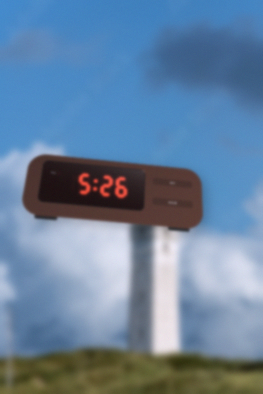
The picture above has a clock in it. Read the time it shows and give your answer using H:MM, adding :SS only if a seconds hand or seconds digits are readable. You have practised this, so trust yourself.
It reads 5:26
